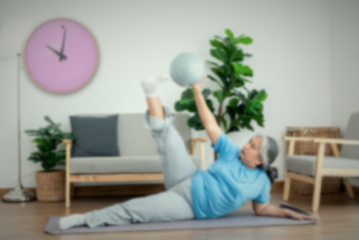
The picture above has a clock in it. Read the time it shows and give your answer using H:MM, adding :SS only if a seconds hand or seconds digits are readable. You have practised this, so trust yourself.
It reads 10:01
